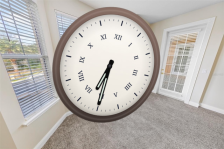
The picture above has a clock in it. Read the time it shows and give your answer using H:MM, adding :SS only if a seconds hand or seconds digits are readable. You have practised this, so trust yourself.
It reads 6:30
